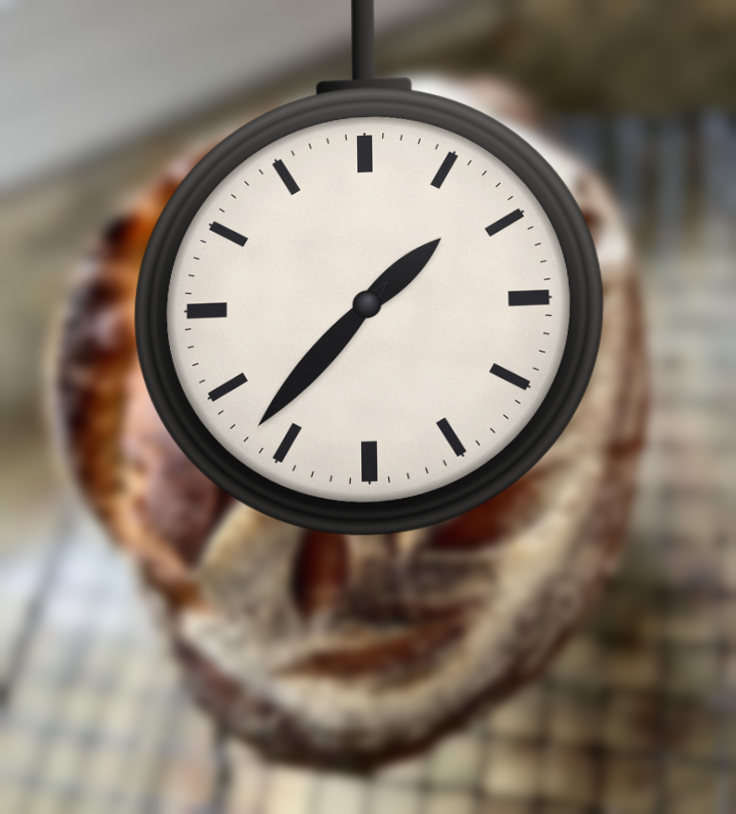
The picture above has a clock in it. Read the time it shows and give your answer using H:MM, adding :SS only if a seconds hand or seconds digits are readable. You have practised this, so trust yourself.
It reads 1:37
